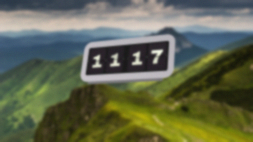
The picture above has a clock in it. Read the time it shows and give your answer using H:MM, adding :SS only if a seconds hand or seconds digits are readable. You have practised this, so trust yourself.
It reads 11:17
